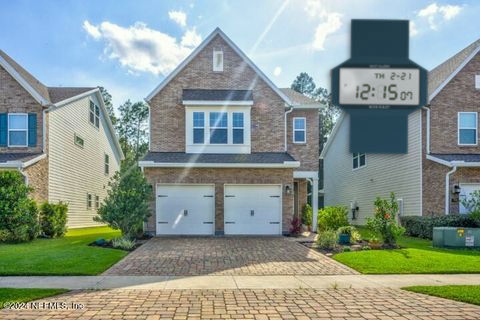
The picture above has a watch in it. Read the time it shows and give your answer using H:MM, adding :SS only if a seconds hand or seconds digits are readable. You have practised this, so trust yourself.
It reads 12:15
